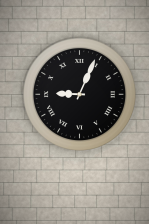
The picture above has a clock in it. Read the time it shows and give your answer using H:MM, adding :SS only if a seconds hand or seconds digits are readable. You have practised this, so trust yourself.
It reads 9:04
